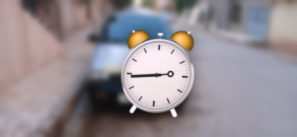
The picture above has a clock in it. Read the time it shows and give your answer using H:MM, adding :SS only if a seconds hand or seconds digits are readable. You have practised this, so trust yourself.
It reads 2:44
